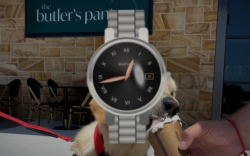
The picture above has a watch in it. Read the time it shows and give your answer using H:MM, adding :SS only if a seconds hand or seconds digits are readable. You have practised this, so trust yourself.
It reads 12:43
